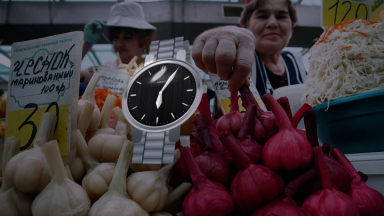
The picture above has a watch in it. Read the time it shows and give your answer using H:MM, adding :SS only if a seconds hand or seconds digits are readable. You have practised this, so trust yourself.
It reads 6:05
